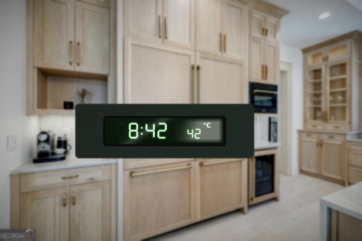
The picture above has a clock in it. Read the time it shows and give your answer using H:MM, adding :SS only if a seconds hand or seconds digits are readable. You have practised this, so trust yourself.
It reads 8:42
